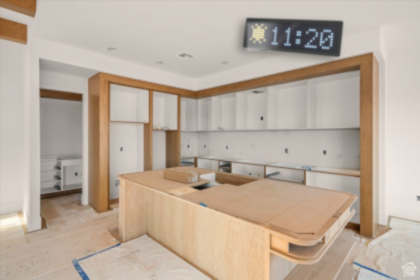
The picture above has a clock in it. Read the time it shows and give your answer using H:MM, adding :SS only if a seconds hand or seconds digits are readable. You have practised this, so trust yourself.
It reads 11:20
